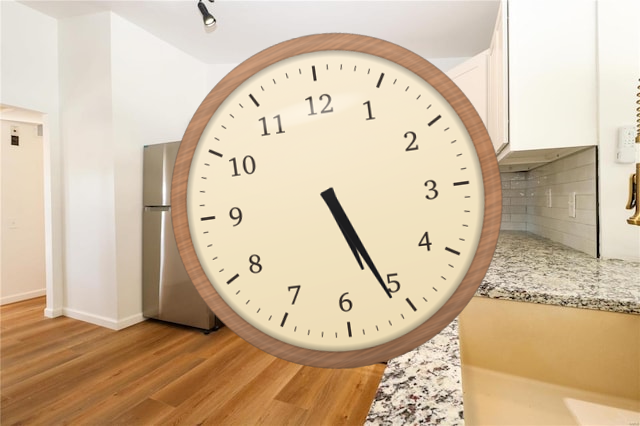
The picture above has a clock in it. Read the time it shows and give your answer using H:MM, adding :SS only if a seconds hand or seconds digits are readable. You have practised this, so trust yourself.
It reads 5:26
